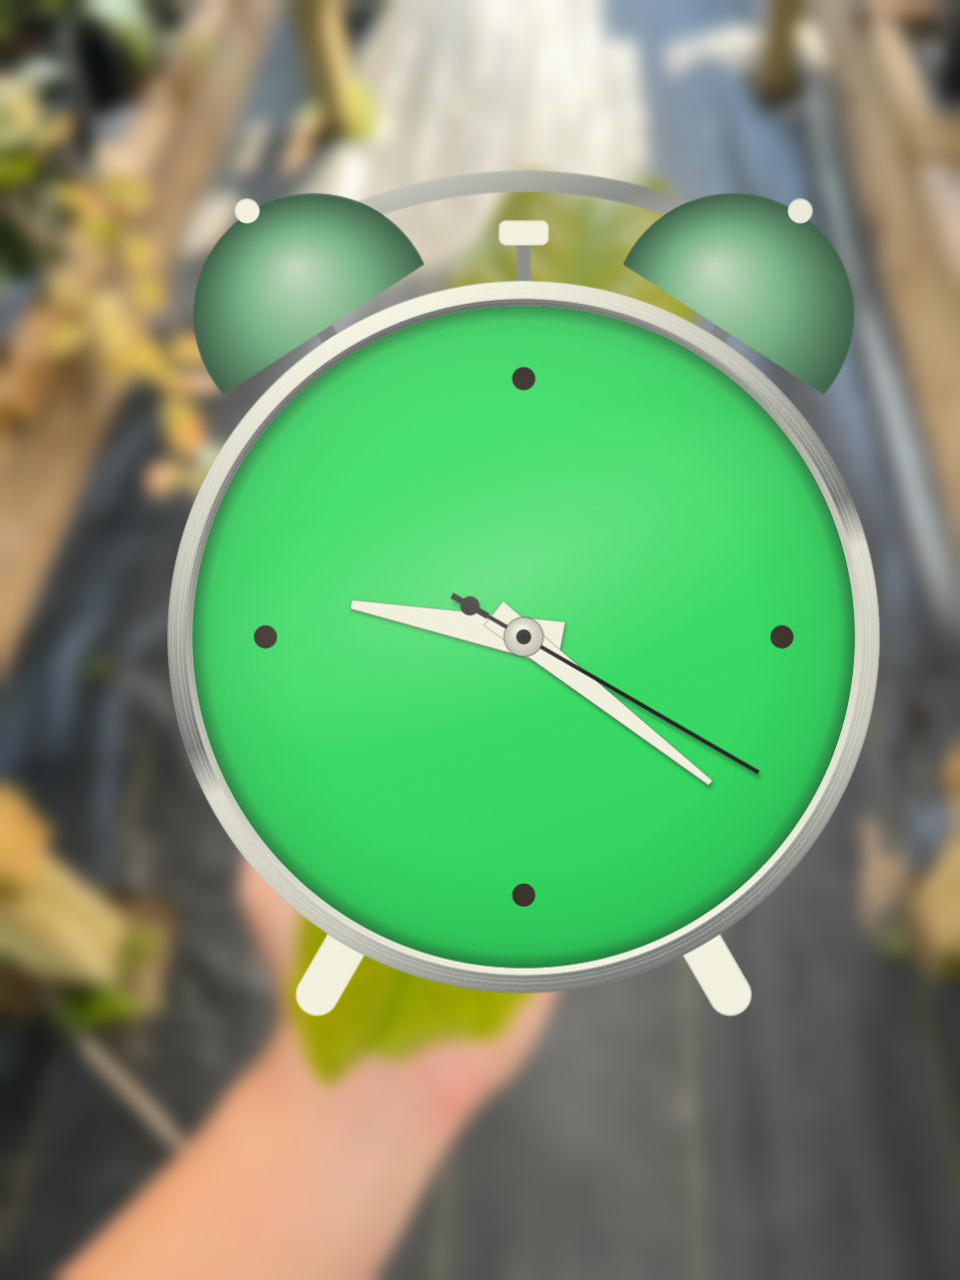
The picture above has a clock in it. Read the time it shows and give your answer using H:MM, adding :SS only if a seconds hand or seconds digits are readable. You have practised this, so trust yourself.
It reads 9:21:20
